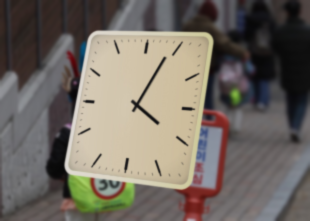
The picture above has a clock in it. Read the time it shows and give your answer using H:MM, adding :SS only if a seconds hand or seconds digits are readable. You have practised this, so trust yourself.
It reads 4:04
